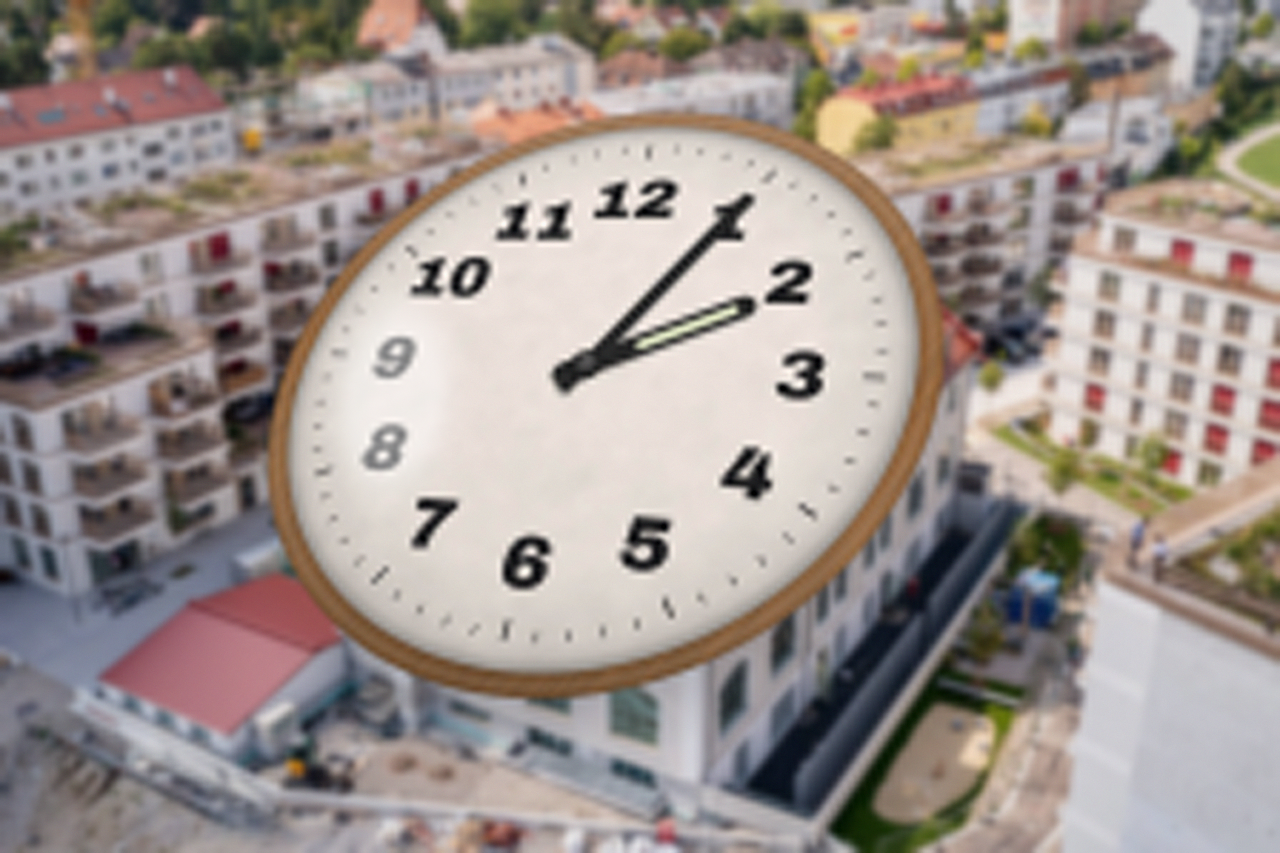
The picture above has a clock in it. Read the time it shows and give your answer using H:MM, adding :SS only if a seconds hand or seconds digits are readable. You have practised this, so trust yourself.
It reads 2:05
